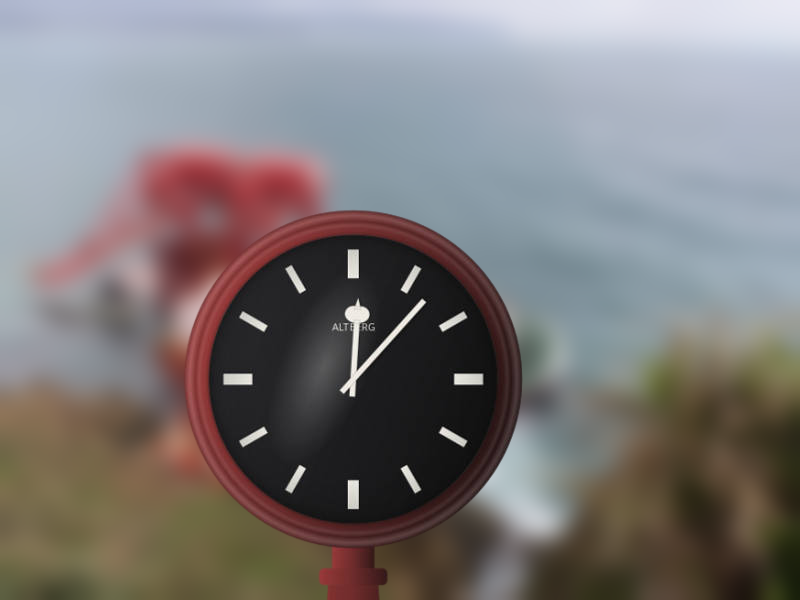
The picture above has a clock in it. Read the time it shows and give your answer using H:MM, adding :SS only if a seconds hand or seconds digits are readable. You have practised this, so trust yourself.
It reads 12:07
